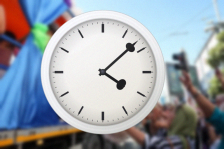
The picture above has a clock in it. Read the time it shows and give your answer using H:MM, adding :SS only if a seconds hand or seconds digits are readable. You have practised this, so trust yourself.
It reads 4:08
